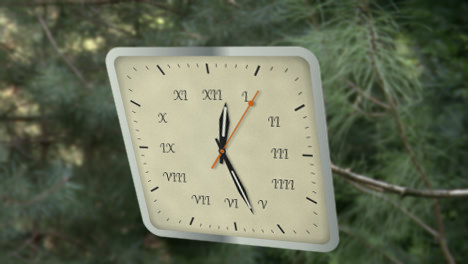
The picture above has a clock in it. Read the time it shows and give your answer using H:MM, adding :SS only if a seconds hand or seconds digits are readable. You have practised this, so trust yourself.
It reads 12:27:06
